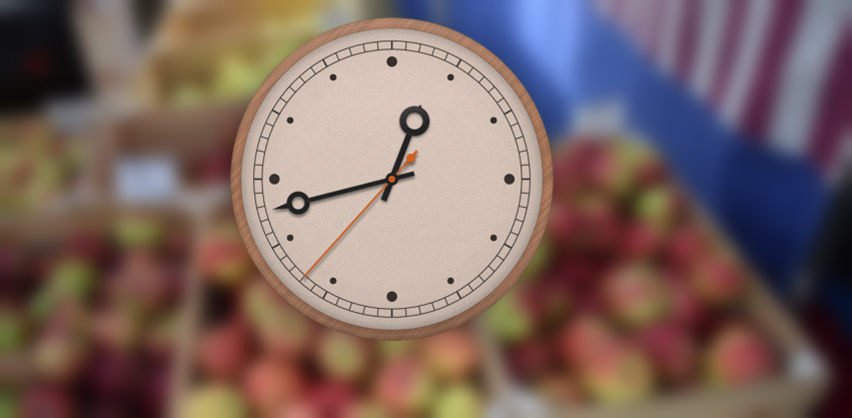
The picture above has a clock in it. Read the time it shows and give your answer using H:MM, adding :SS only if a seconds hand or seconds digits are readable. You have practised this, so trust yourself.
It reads 12:42:37
